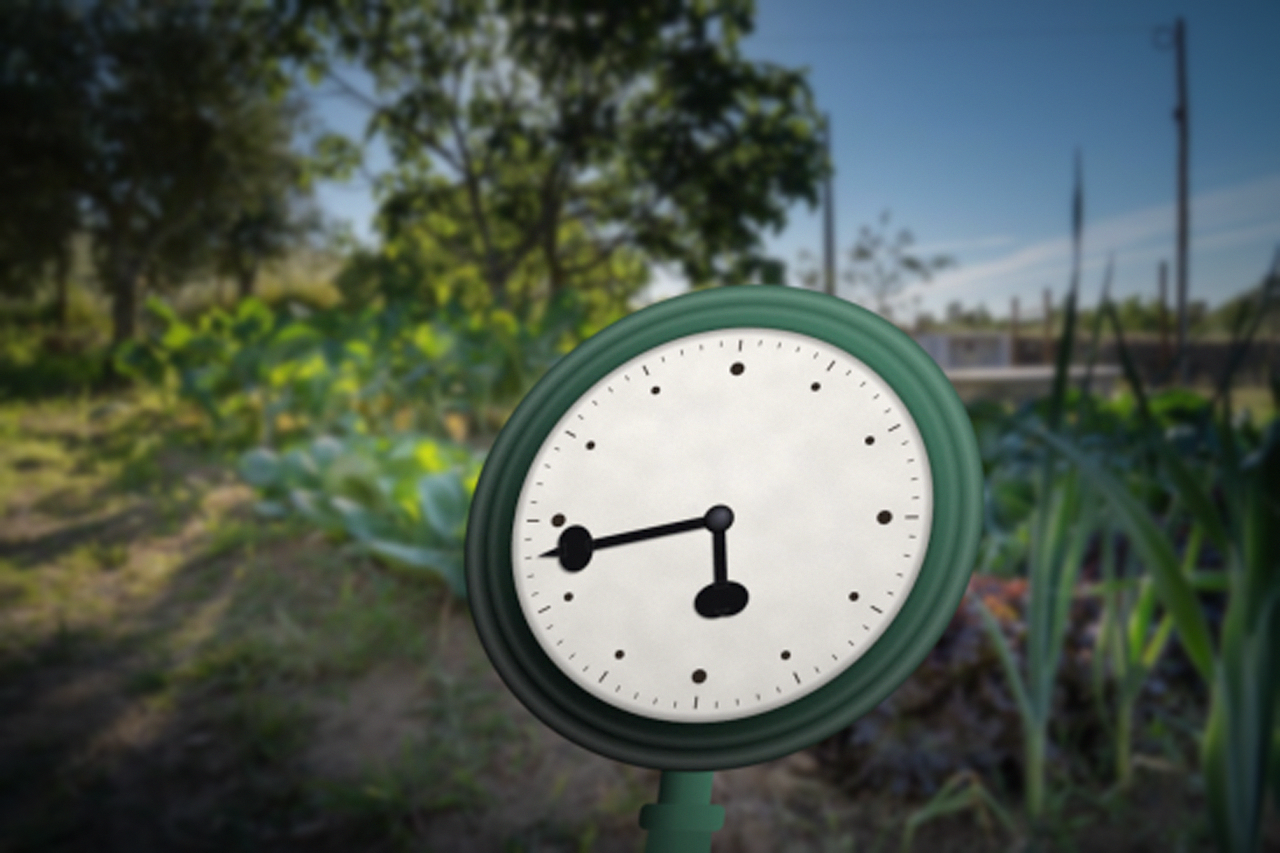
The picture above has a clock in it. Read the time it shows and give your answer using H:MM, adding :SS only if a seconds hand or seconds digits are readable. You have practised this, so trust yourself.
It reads 5:43
